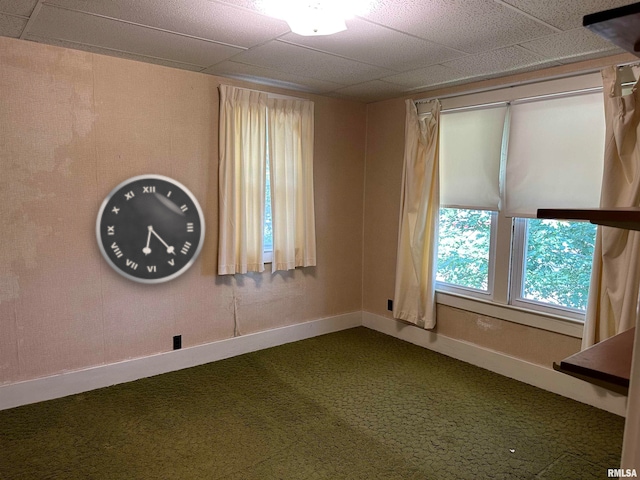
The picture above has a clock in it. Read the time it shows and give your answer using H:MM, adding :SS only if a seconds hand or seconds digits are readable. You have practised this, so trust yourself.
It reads 6:23
